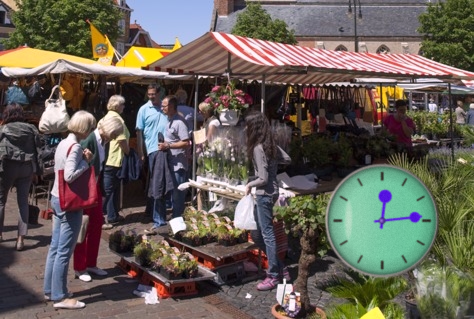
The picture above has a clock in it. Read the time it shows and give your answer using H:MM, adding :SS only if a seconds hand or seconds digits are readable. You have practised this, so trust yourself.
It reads 12:14
